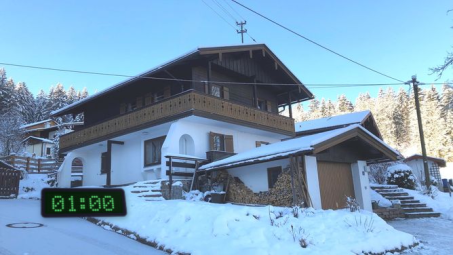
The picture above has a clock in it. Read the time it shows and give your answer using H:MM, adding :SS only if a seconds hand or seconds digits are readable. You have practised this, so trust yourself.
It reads 1:00
